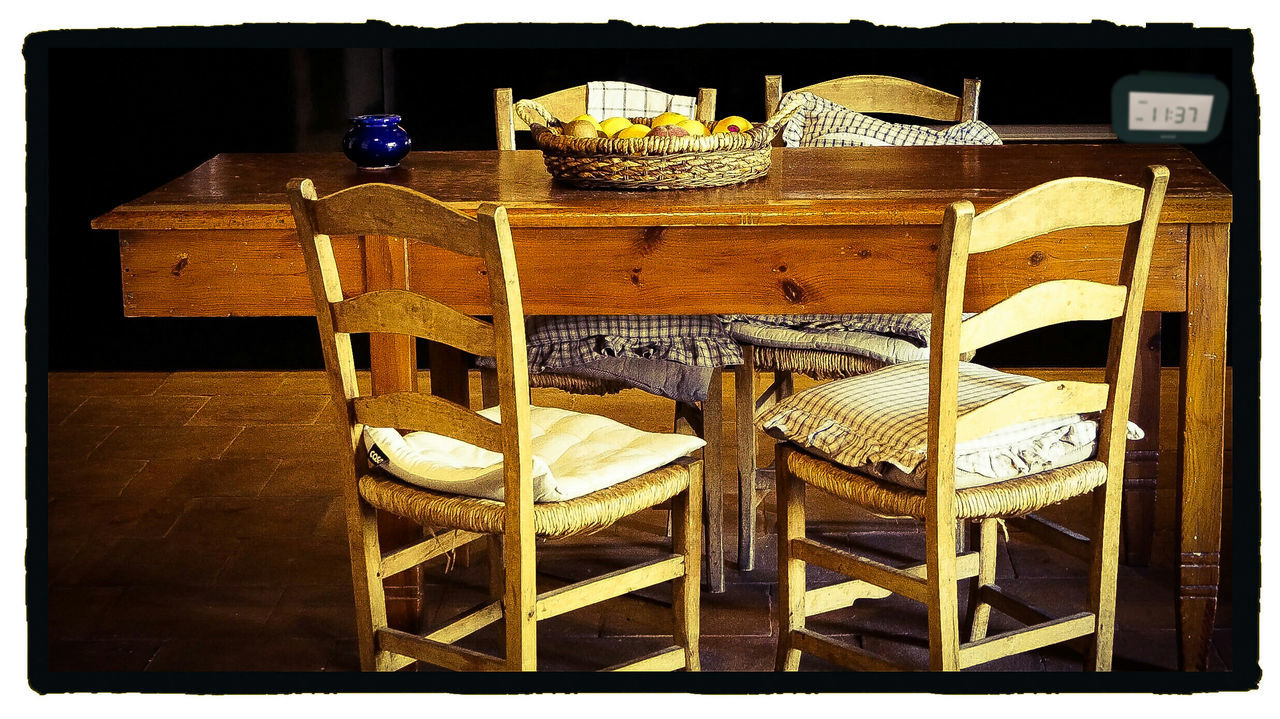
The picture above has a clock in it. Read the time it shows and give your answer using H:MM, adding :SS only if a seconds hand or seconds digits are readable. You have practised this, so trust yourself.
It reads 11:37
